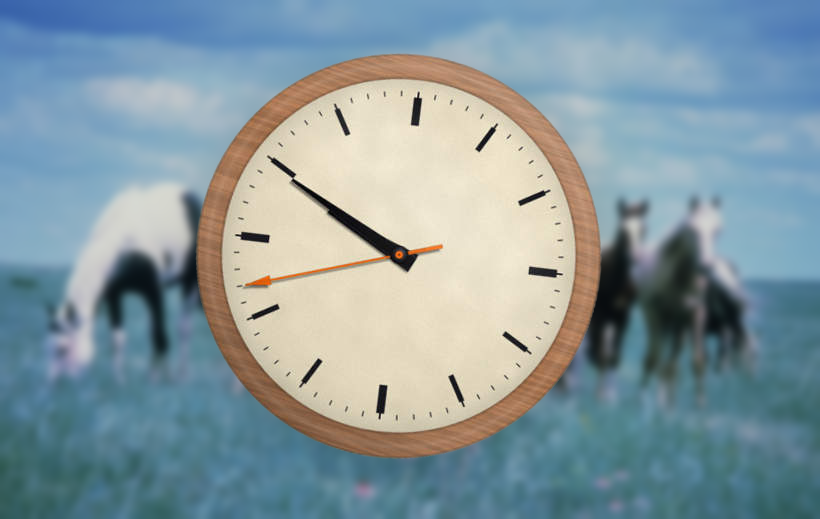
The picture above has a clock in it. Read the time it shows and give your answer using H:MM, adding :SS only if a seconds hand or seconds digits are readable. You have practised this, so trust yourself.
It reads 9:49:42
